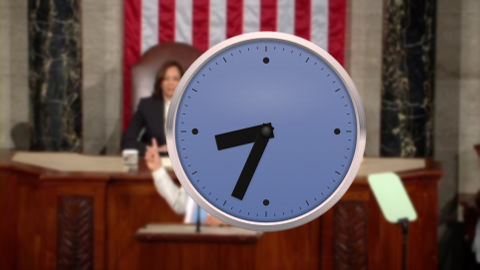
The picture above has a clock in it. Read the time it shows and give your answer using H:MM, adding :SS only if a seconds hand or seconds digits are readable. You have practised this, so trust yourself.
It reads 8:34
